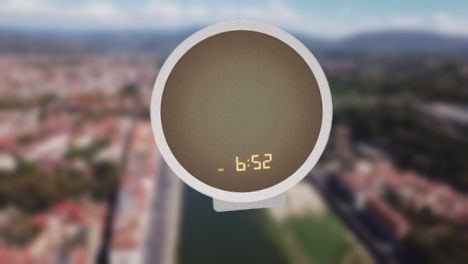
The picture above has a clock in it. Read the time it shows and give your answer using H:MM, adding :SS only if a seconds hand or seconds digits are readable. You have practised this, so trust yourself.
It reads 6:52
